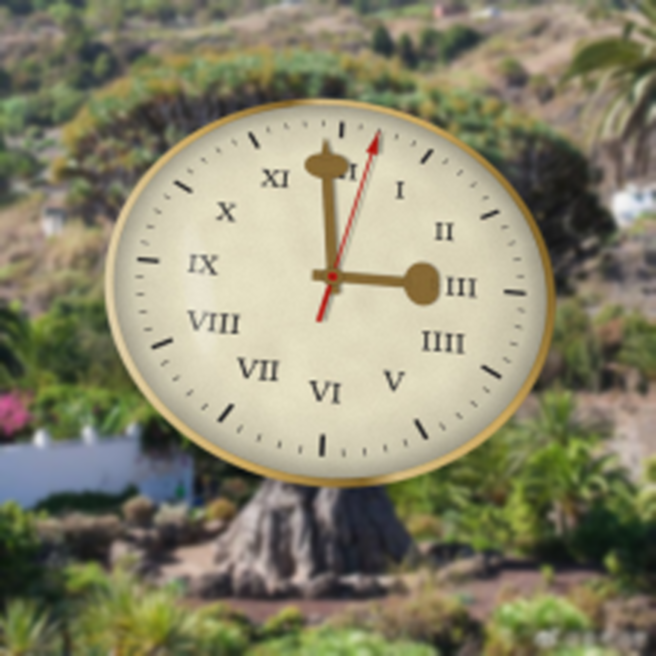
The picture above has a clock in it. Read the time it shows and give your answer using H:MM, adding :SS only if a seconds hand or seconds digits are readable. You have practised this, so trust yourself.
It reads 2:59:02
